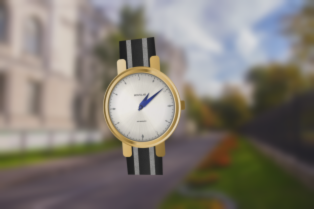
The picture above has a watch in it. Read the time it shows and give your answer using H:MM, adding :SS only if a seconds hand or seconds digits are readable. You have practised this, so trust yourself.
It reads 1:09
